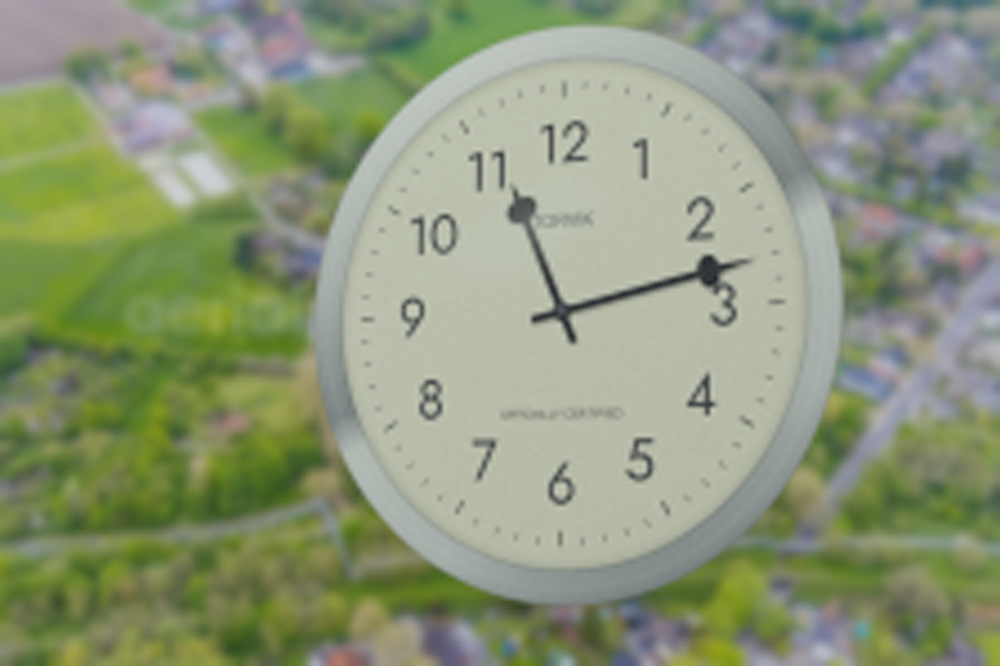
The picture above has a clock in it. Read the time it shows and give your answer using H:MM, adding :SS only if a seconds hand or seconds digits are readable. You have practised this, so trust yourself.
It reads 11:13
